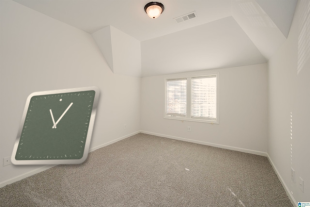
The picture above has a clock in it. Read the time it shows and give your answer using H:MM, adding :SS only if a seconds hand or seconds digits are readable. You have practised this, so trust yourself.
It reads 11:05
